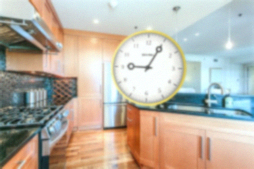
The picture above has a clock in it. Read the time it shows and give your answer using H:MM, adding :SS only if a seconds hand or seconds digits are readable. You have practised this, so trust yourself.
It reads 9:05
